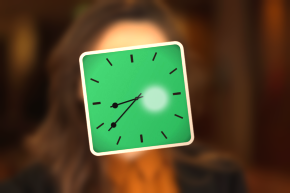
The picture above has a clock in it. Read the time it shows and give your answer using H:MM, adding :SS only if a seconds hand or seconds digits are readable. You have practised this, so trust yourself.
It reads 8:38
